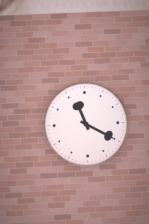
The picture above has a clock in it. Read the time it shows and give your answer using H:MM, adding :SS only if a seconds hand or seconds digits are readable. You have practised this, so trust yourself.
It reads 11:20
